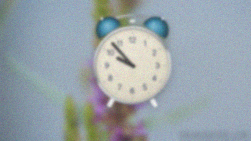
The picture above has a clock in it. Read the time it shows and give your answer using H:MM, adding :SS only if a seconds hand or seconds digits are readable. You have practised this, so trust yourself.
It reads 9:53
